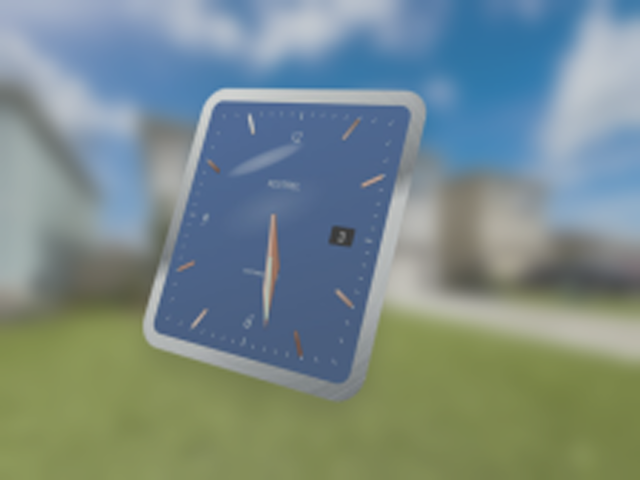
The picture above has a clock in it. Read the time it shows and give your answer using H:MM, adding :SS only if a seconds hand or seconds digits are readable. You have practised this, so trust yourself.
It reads 5:28
